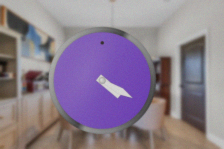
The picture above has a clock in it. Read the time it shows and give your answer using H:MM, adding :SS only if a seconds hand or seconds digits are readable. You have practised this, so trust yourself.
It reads 4:20
